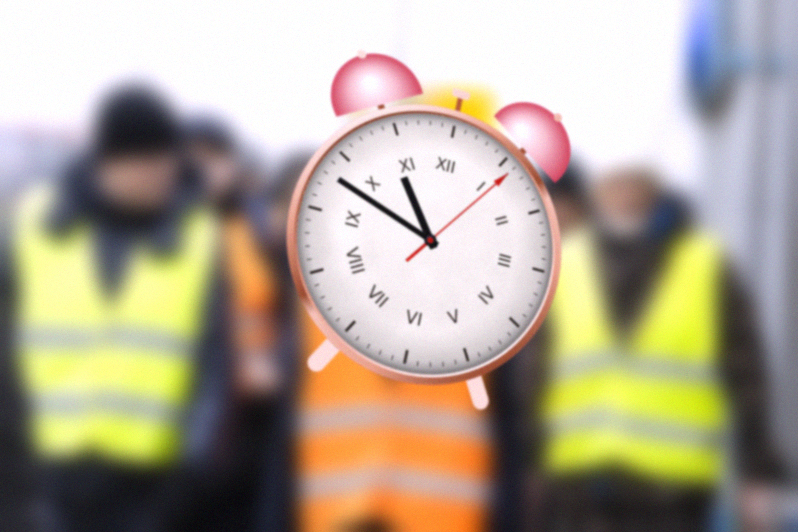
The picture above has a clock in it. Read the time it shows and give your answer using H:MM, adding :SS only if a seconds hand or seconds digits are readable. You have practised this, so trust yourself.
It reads 10:48:06
